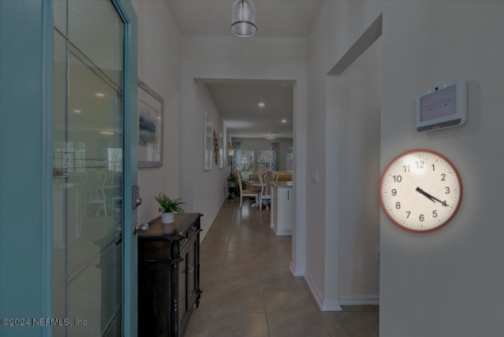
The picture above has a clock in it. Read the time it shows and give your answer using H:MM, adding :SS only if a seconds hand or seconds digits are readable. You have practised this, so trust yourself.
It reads 4:20
